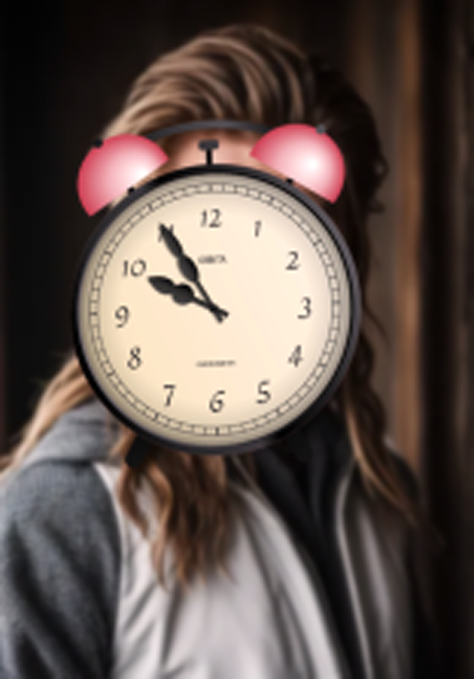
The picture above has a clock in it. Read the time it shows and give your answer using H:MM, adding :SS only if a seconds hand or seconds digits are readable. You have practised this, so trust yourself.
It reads 9:55
